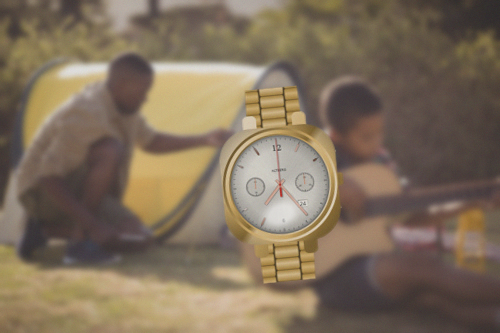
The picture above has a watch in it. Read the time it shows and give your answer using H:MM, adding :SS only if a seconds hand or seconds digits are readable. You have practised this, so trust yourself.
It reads 7:24
